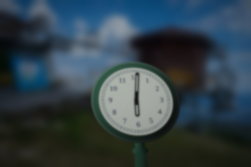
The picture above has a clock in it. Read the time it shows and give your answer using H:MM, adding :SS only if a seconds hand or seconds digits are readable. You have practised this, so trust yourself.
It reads 6:01
